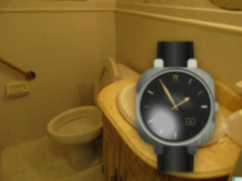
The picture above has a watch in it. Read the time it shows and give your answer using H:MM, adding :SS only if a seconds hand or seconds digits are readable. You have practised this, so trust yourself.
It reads 1:55
